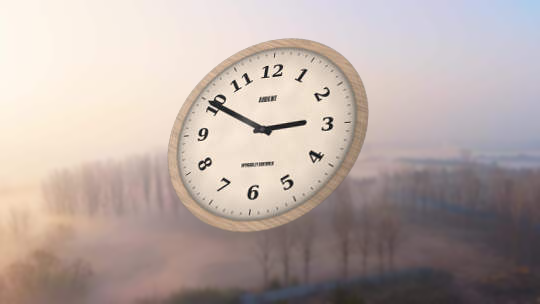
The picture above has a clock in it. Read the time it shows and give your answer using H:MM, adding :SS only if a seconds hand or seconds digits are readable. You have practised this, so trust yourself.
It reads 2:50
